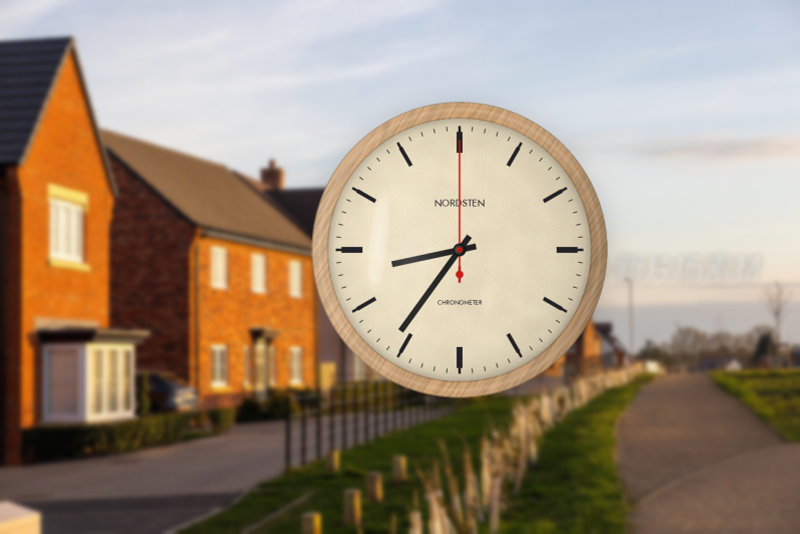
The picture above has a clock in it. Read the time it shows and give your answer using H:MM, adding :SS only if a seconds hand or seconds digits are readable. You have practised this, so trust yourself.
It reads 8:36:00
